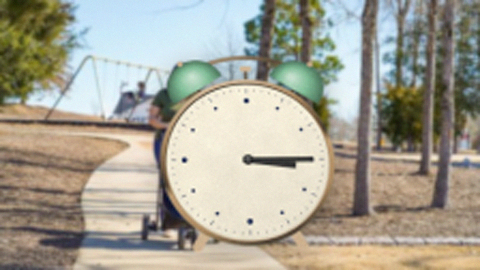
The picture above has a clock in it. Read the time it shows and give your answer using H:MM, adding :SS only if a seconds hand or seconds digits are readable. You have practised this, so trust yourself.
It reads 3:15
